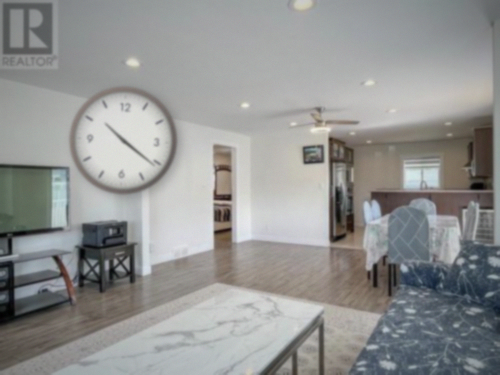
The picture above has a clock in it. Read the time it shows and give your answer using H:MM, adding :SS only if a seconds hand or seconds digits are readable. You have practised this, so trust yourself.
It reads 10:21
